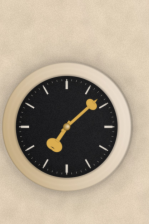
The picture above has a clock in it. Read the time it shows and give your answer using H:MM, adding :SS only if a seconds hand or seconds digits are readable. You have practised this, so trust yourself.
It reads 7:08
